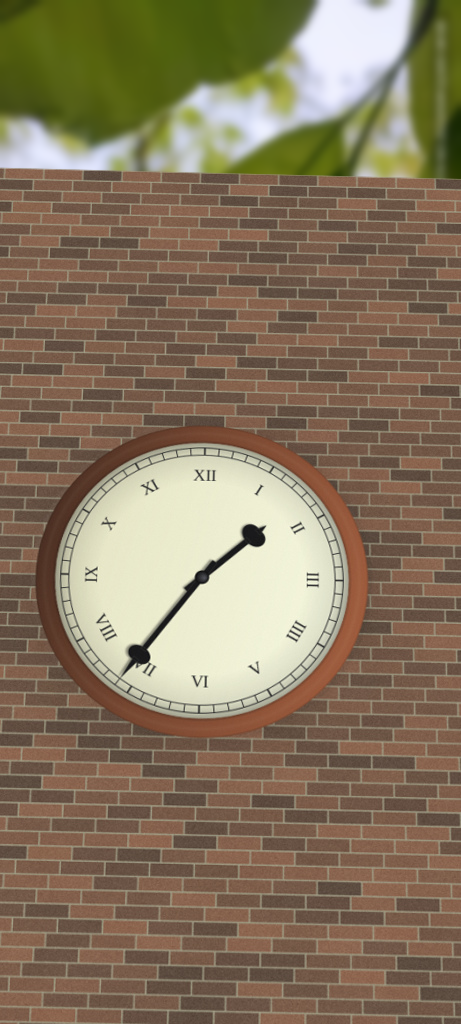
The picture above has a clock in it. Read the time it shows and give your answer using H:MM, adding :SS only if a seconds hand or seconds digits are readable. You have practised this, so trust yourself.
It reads 1:36
